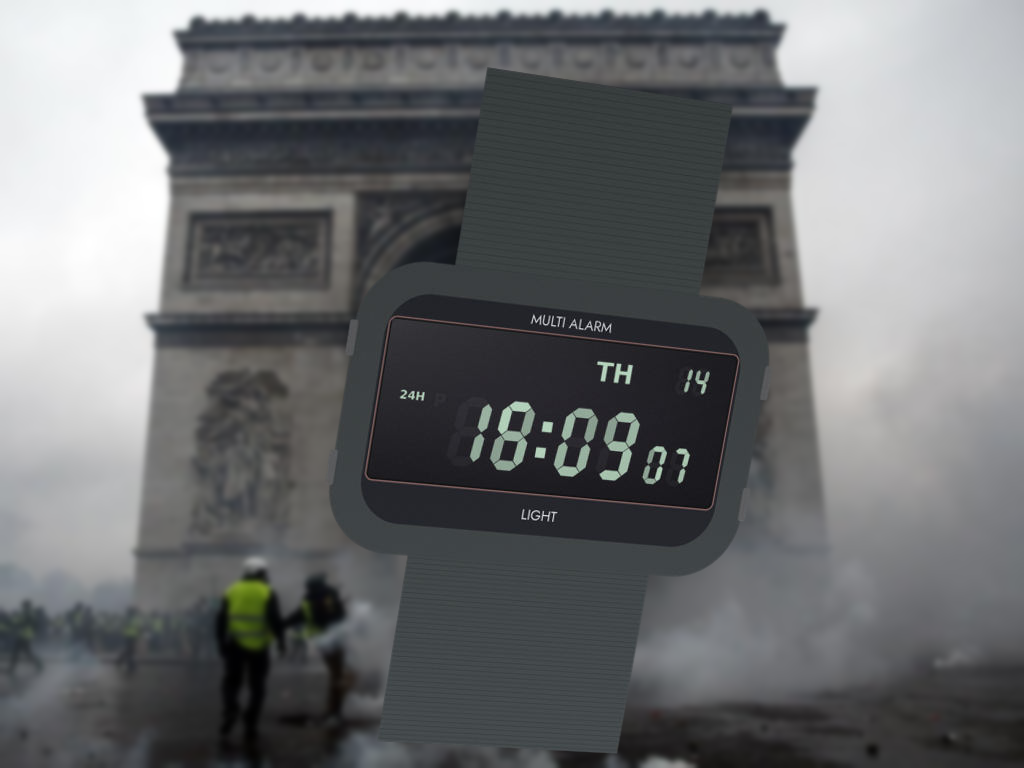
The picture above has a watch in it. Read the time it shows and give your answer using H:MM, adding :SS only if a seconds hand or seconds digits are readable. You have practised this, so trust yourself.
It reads 18:09:07
